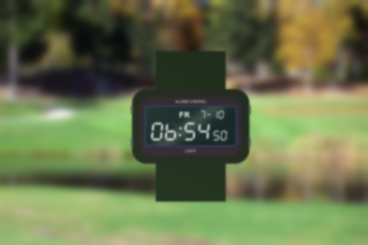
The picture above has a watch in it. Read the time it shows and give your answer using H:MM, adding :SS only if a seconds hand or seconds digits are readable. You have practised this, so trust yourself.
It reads 6:54
